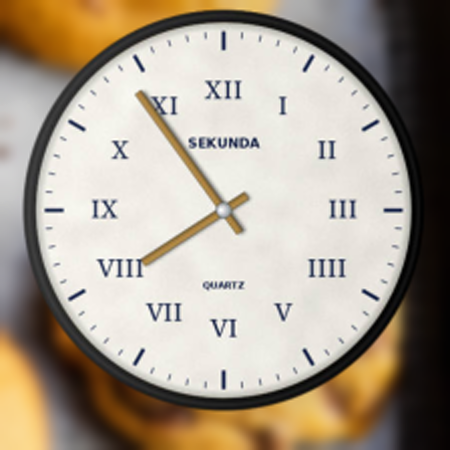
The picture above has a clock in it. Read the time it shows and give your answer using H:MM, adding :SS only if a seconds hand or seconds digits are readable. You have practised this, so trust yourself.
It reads 7:54
